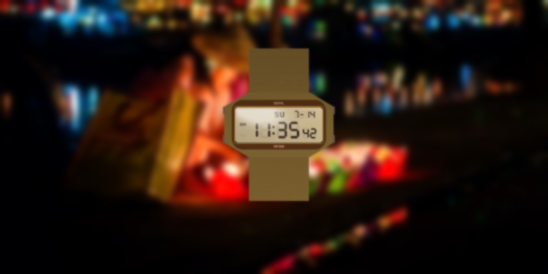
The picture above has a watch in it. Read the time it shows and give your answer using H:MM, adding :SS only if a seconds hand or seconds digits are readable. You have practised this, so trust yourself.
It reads 11:35:42
